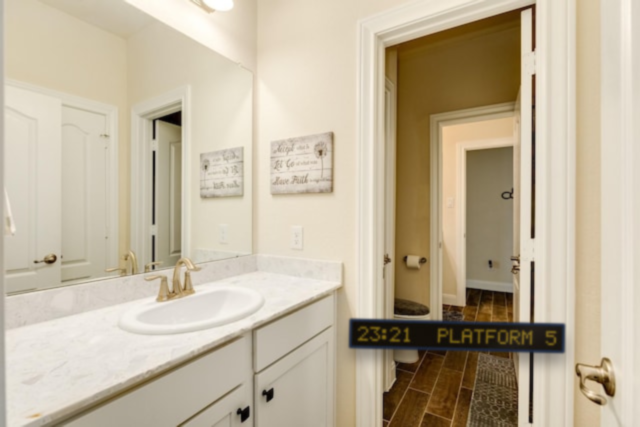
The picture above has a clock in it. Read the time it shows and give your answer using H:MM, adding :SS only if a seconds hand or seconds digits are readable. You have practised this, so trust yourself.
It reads 23:21
